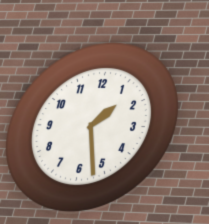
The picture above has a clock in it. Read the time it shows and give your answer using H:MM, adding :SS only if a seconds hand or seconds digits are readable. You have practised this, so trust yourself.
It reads 1:27
